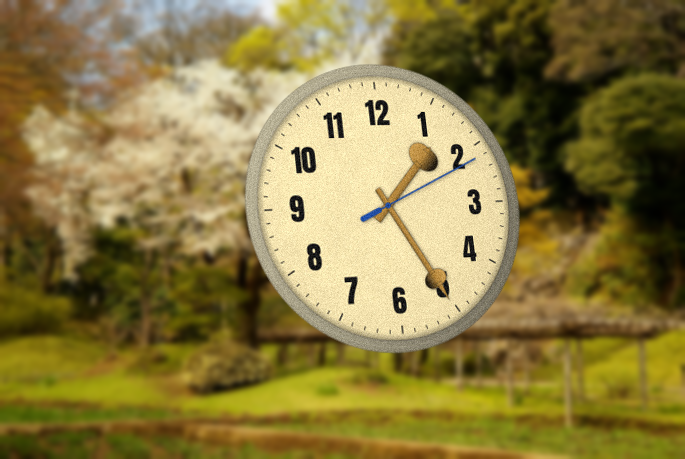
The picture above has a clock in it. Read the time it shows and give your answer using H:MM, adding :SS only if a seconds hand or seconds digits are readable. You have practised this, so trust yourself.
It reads 1:25:11
